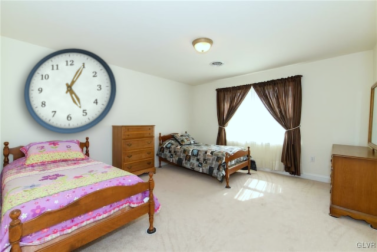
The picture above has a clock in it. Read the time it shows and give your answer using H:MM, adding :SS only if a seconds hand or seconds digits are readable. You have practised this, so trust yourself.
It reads 5:05
